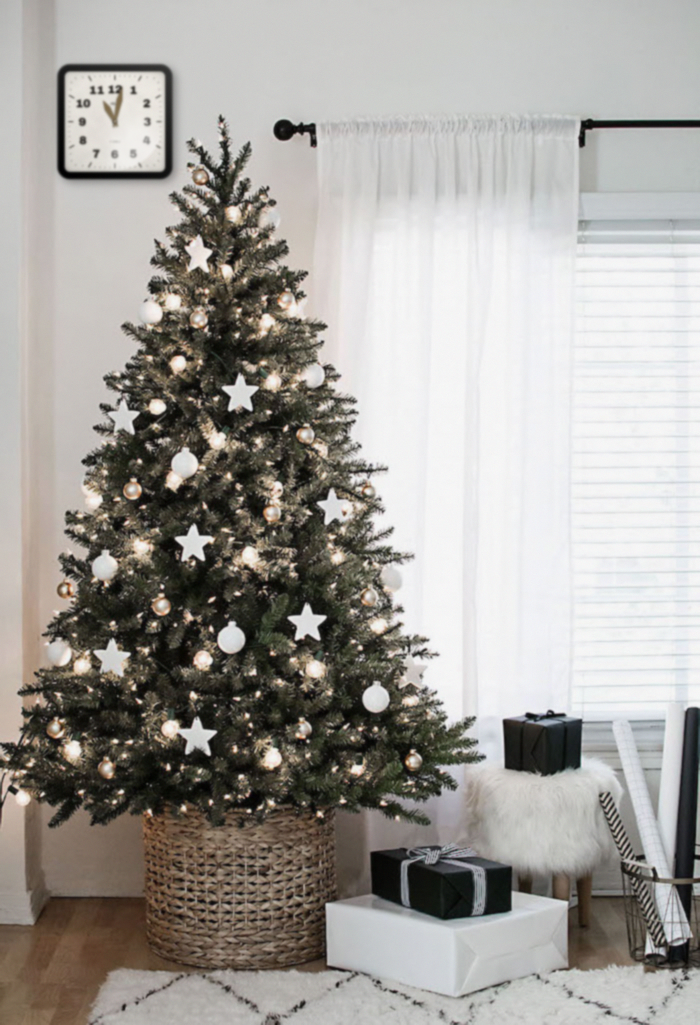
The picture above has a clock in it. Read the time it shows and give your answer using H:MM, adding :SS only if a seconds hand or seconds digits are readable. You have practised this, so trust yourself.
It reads 11:02
